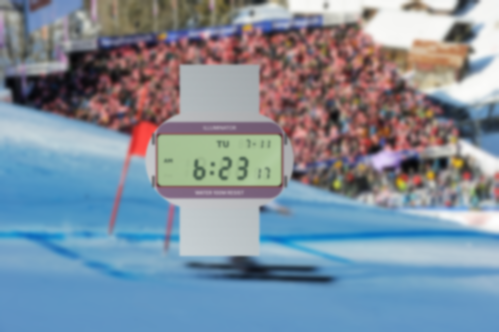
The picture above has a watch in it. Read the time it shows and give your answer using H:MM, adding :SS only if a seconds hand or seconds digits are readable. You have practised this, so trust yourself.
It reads 6:23:17
